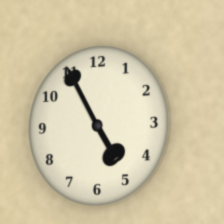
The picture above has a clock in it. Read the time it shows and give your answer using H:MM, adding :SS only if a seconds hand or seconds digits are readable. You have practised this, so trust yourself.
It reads 4:55
